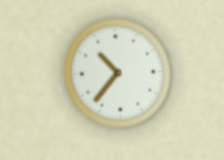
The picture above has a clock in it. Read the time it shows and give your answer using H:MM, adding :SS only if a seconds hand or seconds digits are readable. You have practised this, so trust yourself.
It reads 10:37
